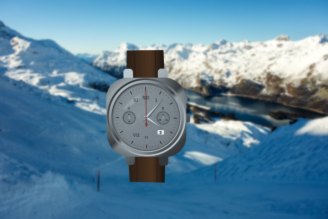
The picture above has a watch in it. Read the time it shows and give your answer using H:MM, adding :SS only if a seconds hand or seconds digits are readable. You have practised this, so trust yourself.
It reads 4:07
